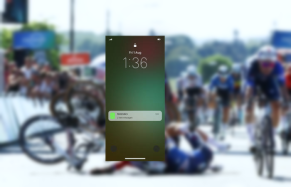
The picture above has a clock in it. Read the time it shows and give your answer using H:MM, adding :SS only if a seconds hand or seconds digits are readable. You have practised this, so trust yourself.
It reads 1:36
